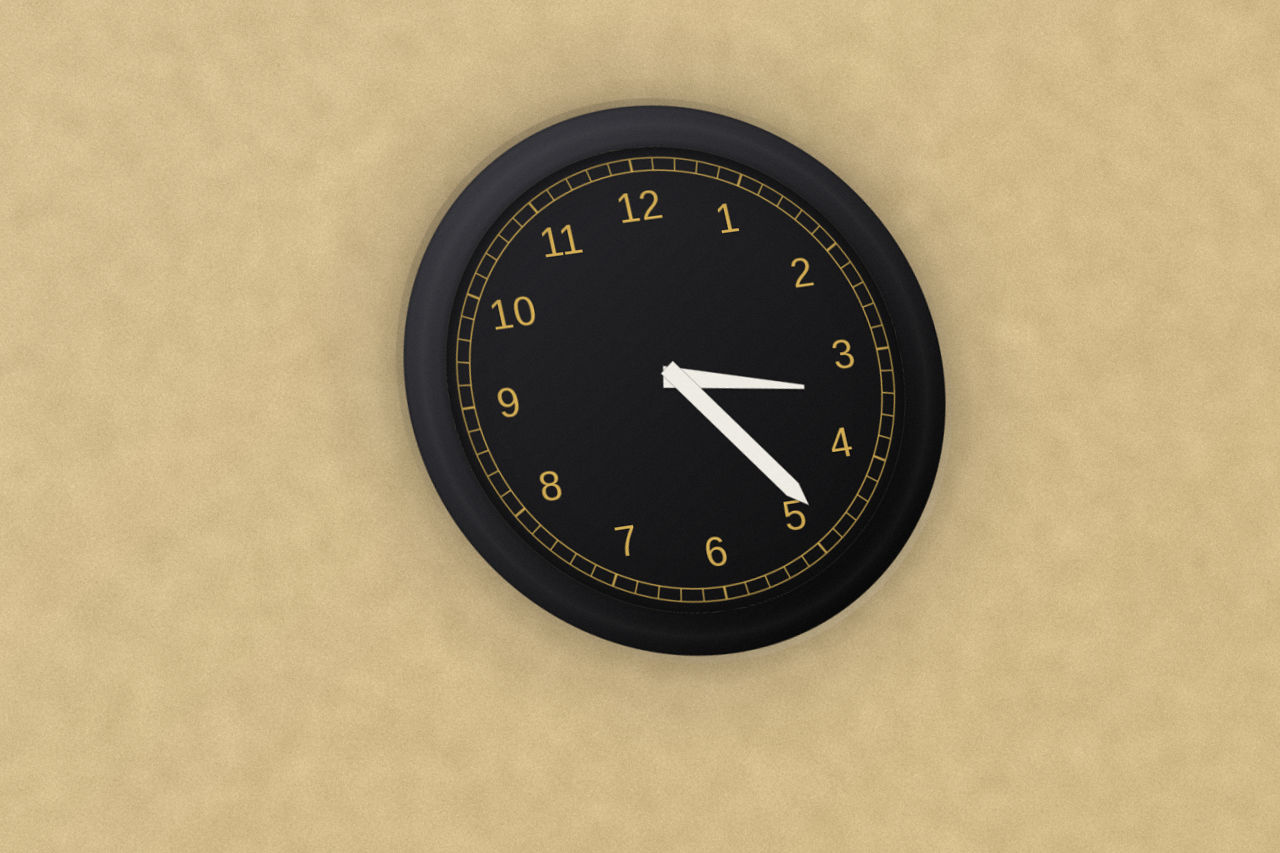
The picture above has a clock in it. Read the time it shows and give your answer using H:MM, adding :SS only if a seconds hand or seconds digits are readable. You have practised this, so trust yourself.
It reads 3:24
